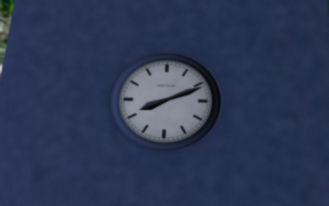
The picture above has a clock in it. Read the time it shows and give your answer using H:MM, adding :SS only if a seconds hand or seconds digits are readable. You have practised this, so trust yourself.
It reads 8:11
